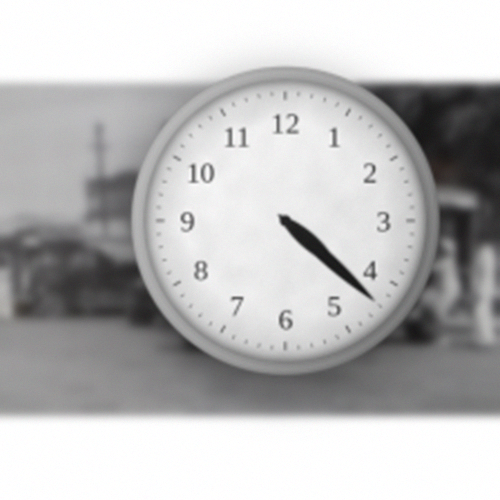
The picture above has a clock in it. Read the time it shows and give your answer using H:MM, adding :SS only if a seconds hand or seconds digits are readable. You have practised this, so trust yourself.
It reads 4:22
